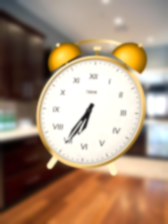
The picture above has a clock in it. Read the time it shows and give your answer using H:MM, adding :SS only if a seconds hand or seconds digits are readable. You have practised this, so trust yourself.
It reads 6:35
